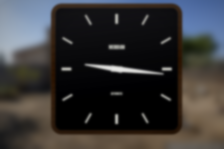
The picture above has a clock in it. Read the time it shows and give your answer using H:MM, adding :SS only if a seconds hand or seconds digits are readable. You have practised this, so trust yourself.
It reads 9:16
